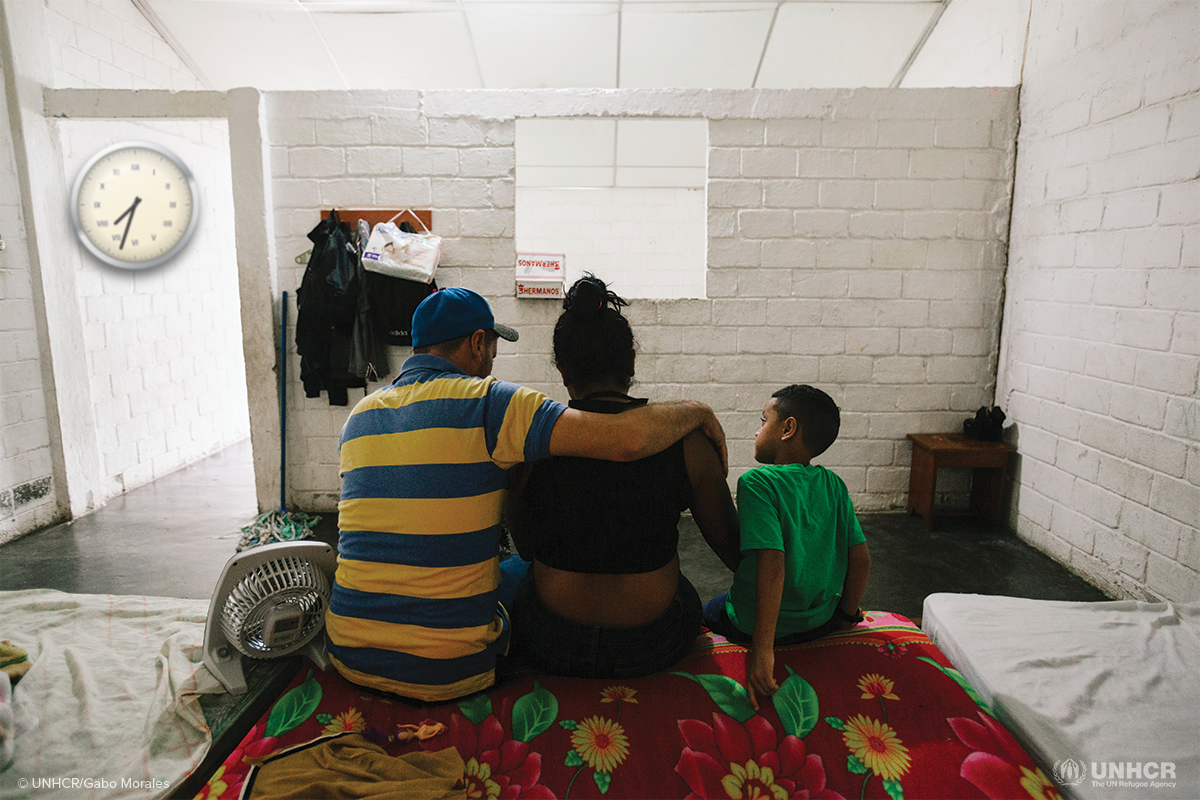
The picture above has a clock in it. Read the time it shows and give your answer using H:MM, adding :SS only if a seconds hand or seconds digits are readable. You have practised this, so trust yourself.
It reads 7:33
